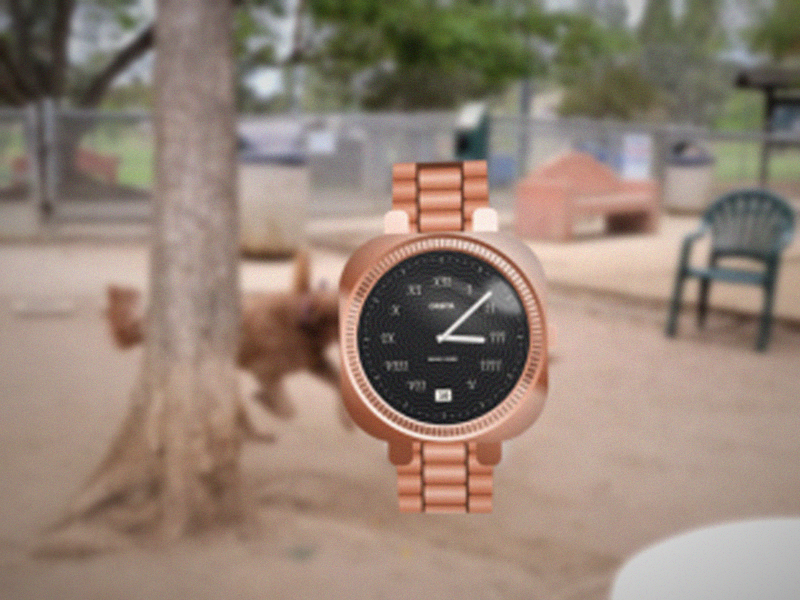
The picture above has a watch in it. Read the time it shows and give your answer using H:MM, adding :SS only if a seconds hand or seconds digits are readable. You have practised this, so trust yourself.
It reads 3:08
